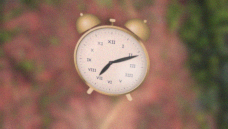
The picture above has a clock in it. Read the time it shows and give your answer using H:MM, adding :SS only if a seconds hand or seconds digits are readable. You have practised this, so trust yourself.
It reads 7:11
